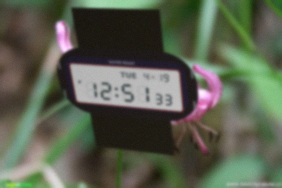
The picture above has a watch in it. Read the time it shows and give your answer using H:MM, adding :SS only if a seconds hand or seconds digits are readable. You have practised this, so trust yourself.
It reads 12:51:33
